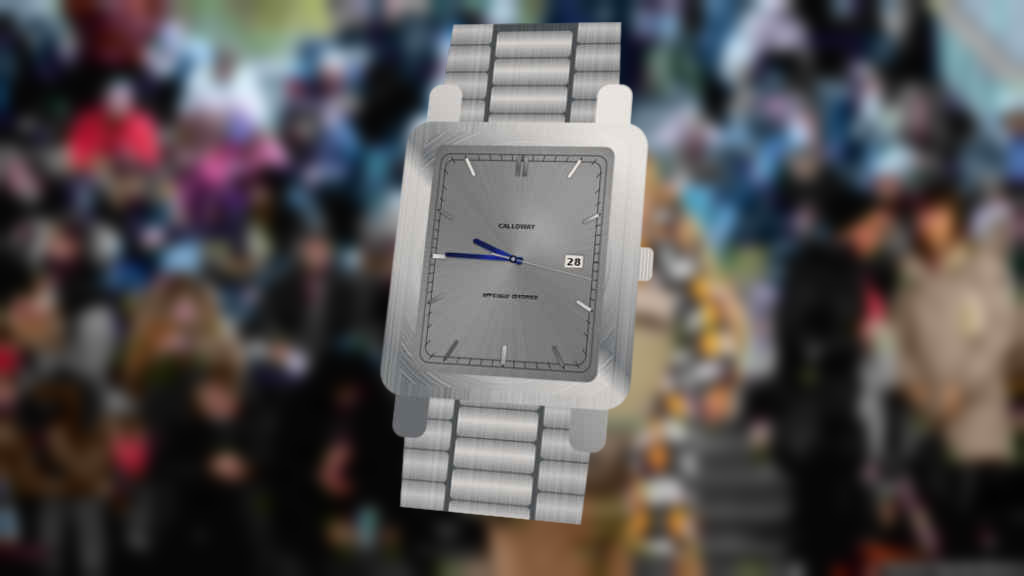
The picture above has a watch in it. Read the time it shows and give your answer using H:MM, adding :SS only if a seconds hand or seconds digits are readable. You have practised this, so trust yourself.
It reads 9:45:17
